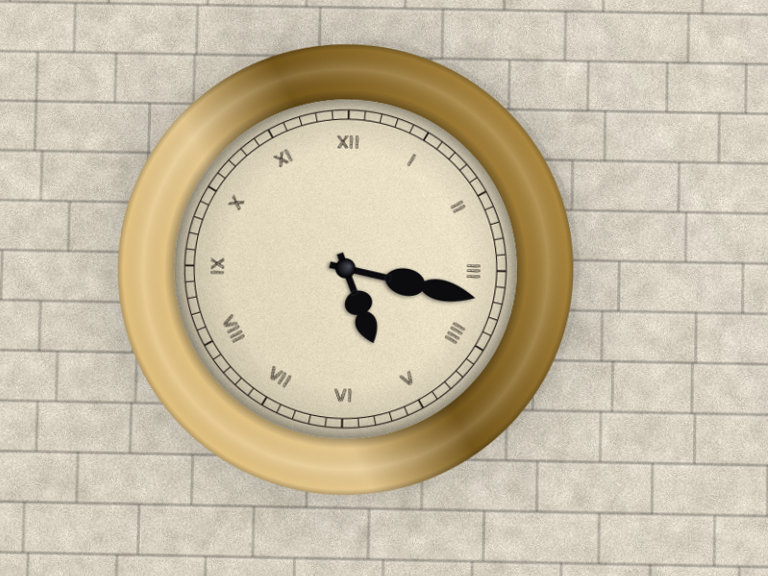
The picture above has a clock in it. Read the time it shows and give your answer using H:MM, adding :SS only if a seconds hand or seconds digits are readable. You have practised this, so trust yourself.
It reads 5:17
